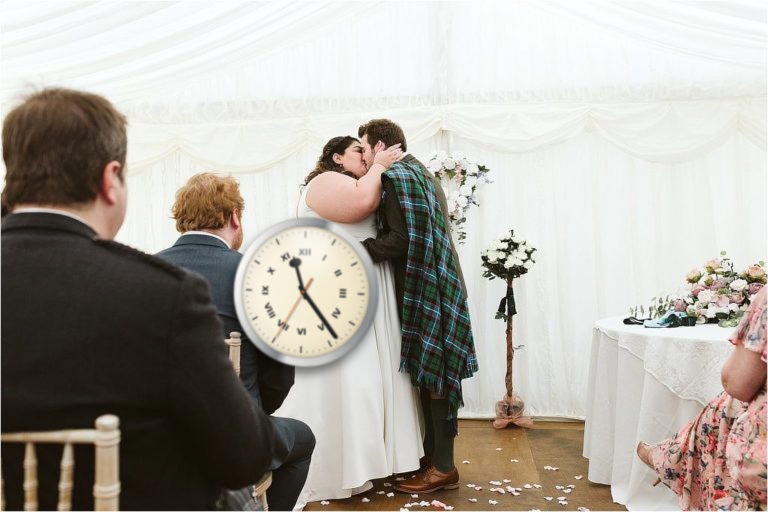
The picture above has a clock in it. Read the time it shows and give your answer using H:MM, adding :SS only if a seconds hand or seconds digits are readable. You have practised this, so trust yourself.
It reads 11:23:35
